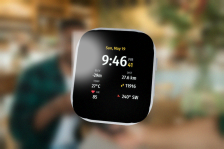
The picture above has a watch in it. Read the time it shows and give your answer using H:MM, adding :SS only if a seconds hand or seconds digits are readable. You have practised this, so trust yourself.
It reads 9:46
